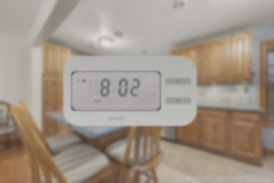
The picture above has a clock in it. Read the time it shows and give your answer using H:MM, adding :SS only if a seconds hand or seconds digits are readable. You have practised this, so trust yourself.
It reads 8:02
